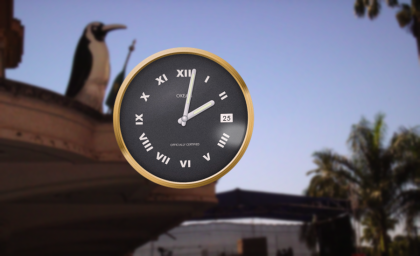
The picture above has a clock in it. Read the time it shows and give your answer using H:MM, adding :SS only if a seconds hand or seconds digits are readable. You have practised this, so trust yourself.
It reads 2:02
